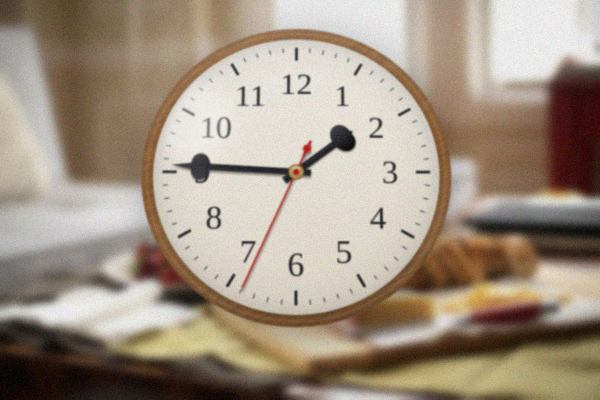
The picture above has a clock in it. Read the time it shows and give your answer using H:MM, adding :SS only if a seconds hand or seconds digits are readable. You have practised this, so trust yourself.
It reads 1:45:34
